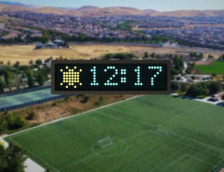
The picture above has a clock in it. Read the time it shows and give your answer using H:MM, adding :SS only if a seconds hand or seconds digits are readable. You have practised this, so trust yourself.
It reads 12:17
